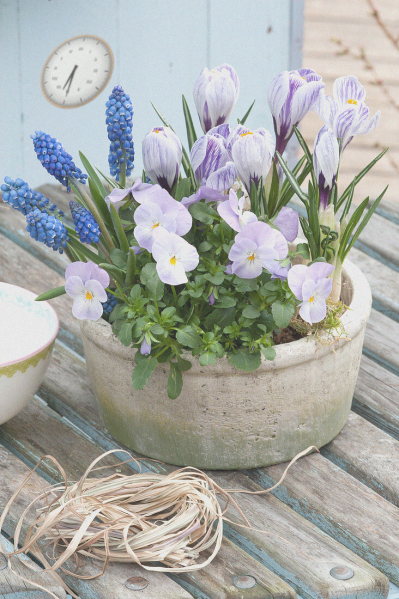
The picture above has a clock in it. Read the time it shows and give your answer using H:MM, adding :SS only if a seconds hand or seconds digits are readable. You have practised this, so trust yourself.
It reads 6:30
